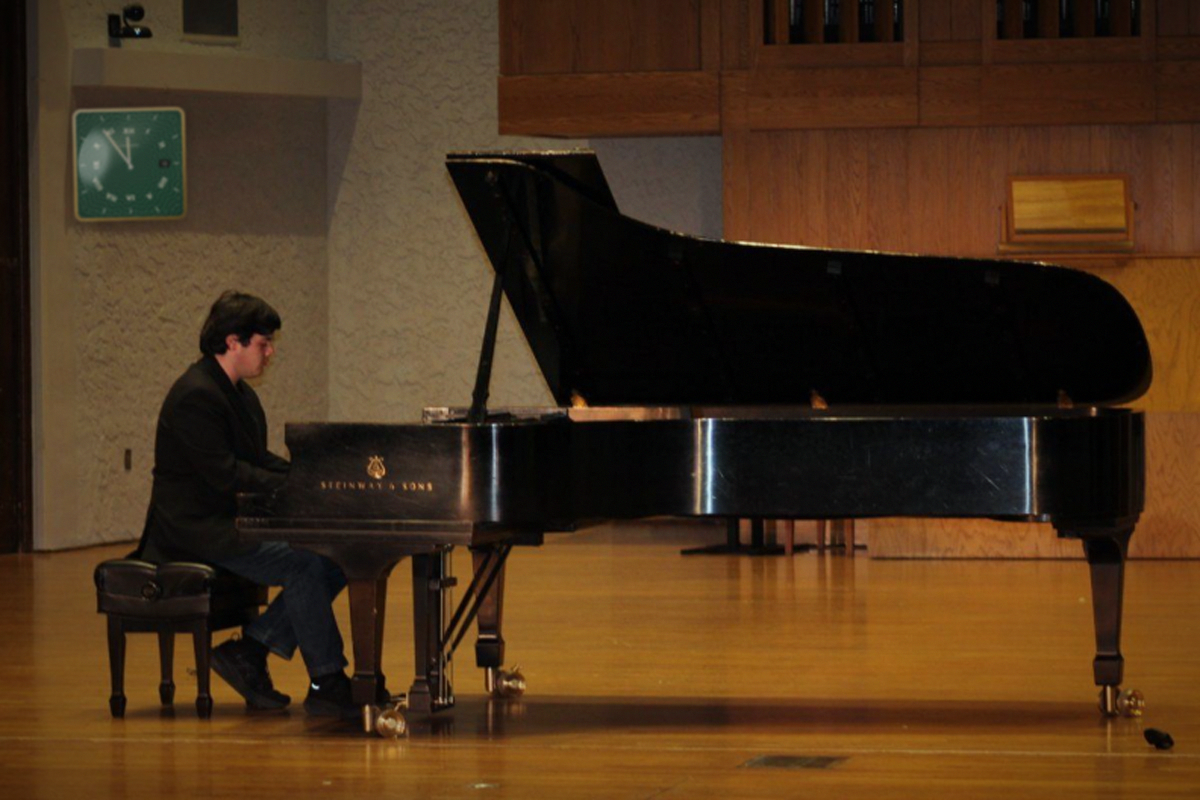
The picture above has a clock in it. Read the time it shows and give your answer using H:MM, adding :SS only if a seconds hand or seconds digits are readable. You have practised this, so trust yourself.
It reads 11:54
